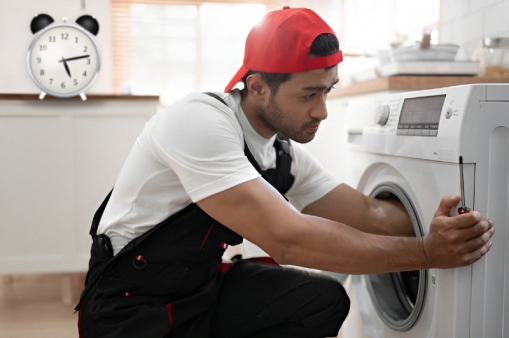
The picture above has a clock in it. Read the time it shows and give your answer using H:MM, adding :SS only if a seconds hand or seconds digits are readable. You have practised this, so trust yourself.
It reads 5:13
